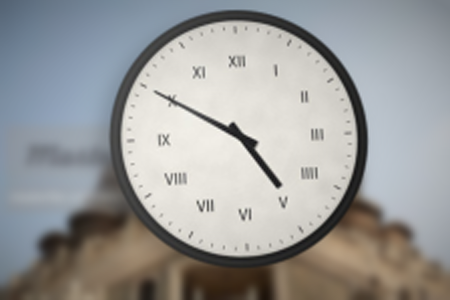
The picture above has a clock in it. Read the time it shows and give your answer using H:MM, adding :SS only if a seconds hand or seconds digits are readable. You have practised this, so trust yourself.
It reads 4:50
